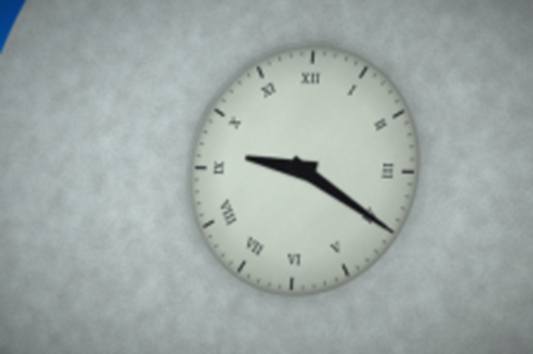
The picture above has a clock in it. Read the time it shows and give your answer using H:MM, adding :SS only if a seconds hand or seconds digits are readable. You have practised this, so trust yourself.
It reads 9:20
